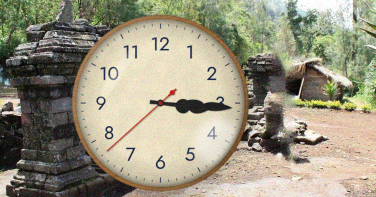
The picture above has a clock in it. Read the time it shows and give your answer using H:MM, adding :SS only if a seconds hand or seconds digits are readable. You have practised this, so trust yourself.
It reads 3:15:38
